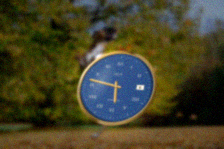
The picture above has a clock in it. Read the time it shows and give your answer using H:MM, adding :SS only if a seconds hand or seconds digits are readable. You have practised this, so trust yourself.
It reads 5:47
